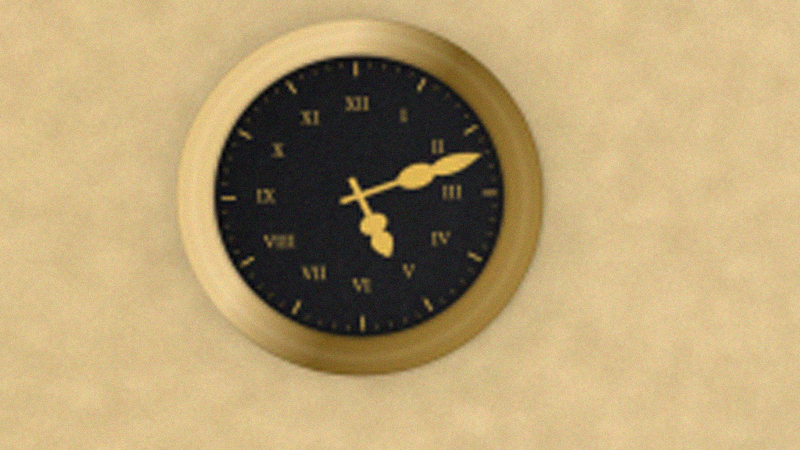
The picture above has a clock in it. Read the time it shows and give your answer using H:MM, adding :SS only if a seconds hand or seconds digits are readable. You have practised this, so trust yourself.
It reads 5:12
